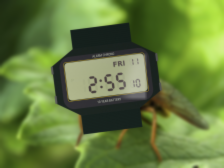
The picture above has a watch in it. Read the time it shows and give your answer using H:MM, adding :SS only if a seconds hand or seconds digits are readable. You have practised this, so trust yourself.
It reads 2:55
